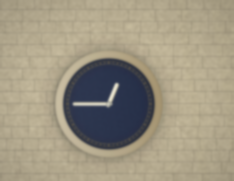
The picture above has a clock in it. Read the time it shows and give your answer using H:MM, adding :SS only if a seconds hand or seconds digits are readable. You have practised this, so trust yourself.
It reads 12:45
